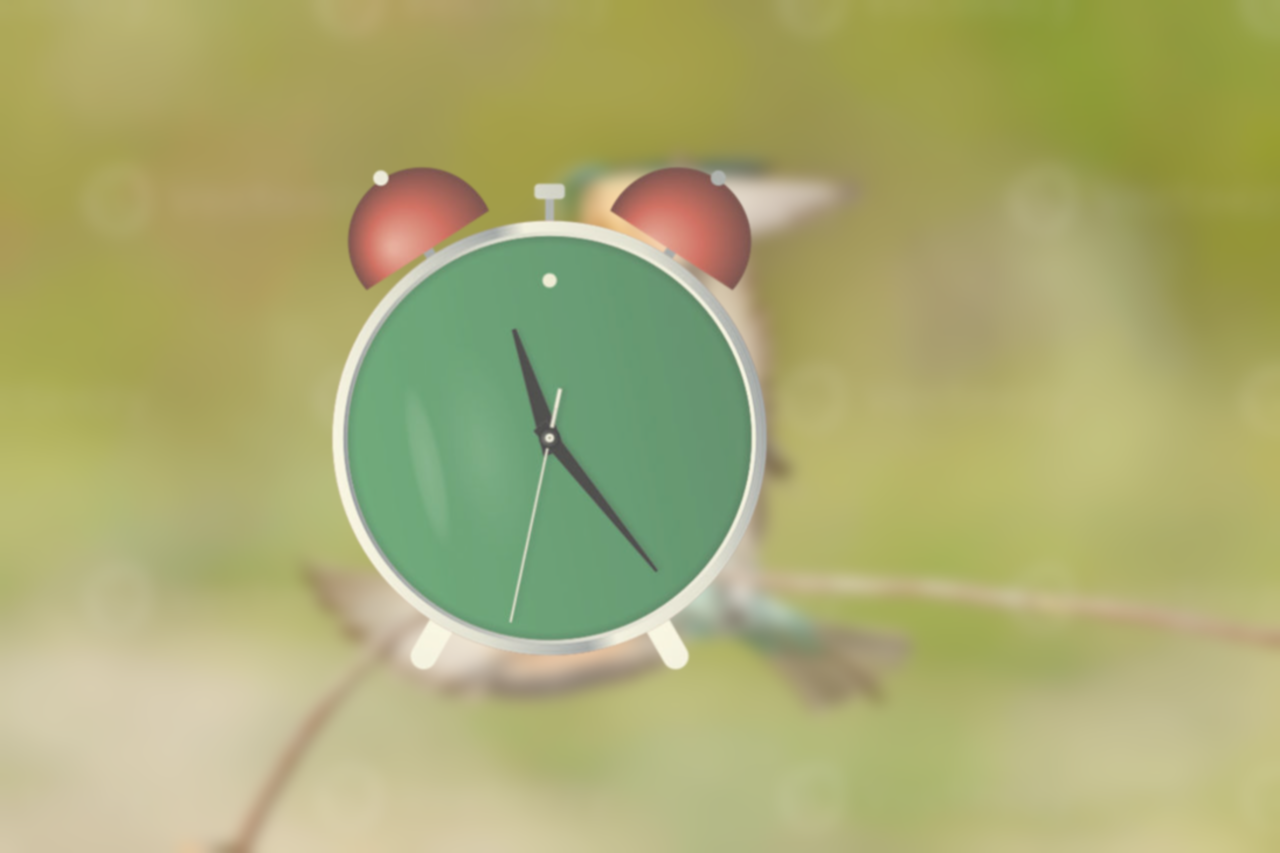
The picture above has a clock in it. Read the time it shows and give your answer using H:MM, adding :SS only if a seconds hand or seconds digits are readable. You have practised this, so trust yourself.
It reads 11:23:32
